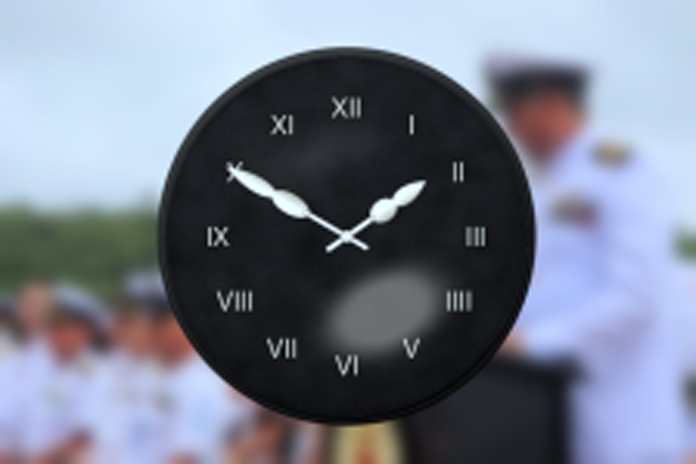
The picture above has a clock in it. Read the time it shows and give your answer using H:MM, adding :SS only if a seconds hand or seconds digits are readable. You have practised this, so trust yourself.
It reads 1:50
